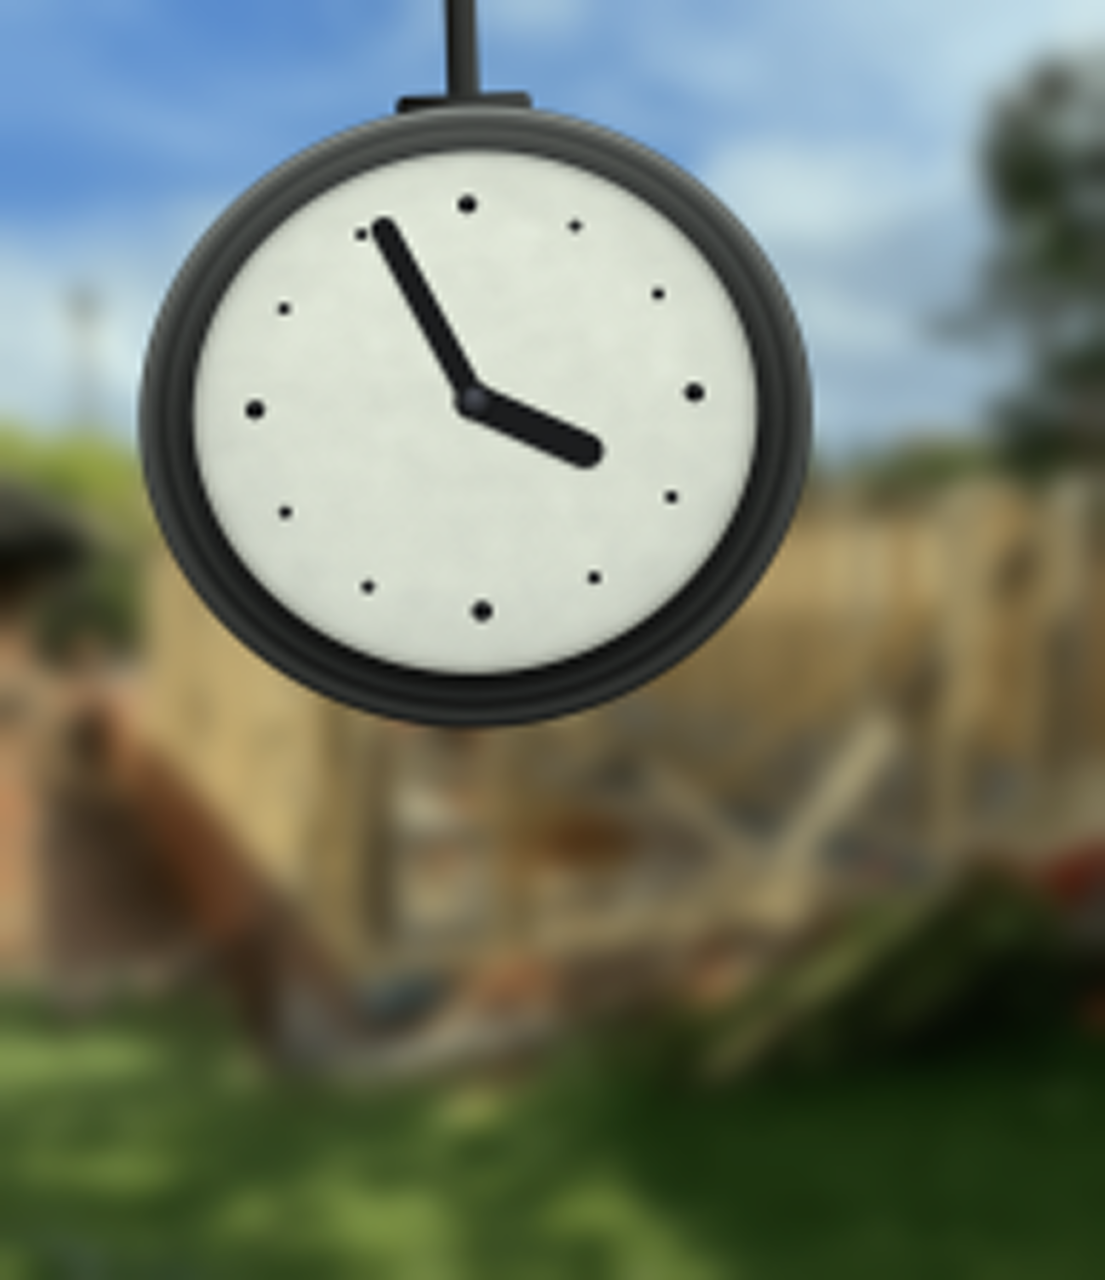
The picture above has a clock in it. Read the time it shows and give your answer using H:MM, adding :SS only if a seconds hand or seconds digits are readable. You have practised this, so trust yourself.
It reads 3:56
